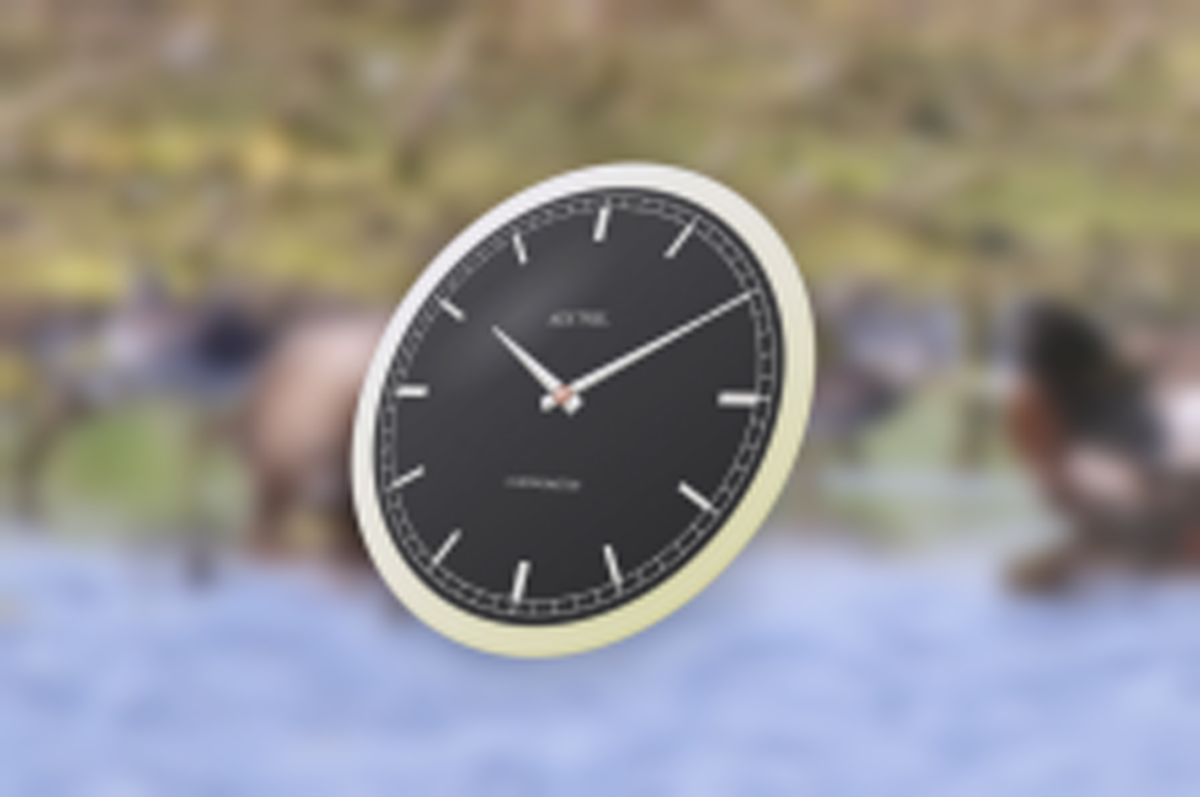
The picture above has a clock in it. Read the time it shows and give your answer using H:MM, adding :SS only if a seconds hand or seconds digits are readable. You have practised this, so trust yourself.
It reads 10:10
